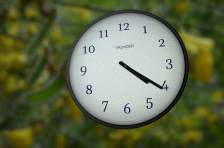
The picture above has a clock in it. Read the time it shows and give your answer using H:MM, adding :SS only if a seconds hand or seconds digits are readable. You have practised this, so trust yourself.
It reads 4:21
